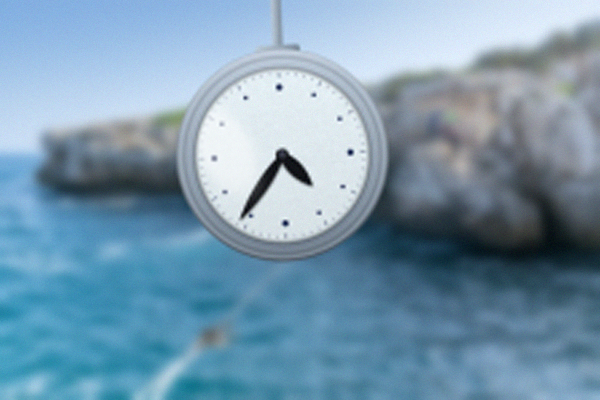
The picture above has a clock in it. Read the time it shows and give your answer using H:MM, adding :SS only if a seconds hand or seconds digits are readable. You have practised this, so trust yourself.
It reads 4:36
